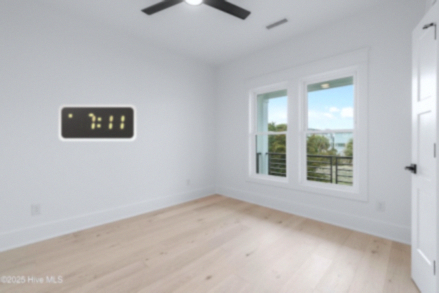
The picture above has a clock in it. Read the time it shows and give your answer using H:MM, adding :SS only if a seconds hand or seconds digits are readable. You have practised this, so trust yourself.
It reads 7:11
